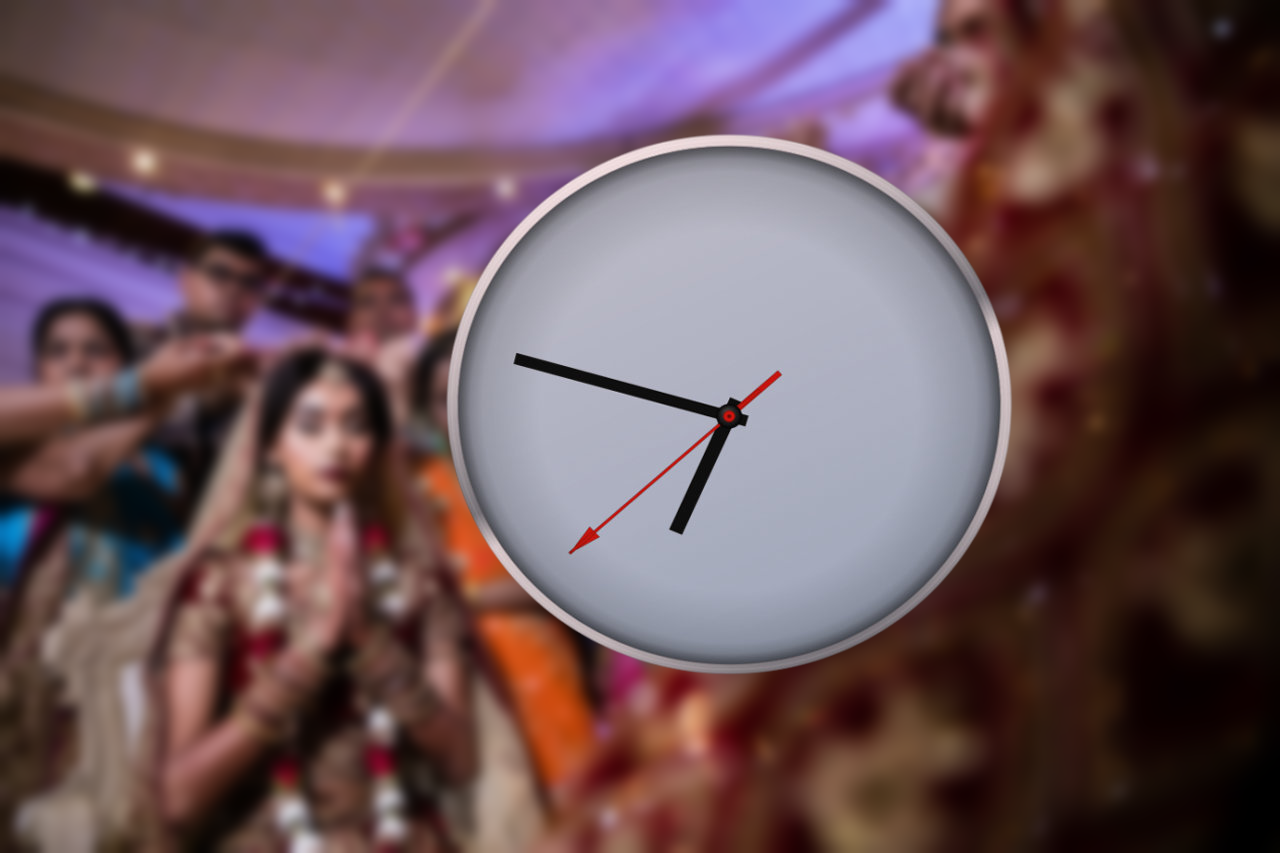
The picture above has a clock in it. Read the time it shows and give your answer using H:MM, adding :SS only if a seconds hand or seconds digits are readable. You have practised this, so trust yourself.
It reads 6:47:38
